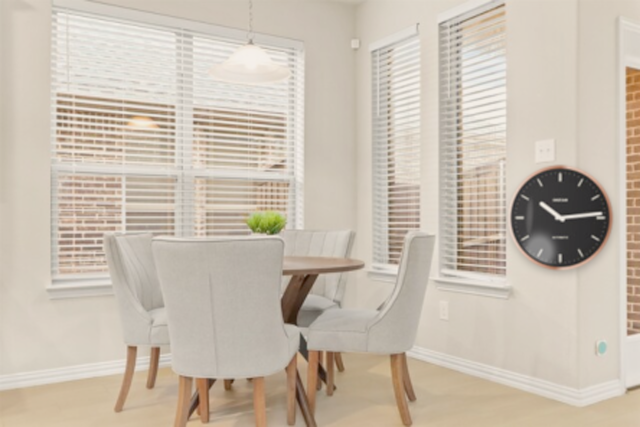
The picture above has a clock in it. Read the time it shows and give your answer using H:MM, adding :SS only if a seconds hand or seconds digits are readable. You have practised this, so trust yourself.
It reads 10:14
